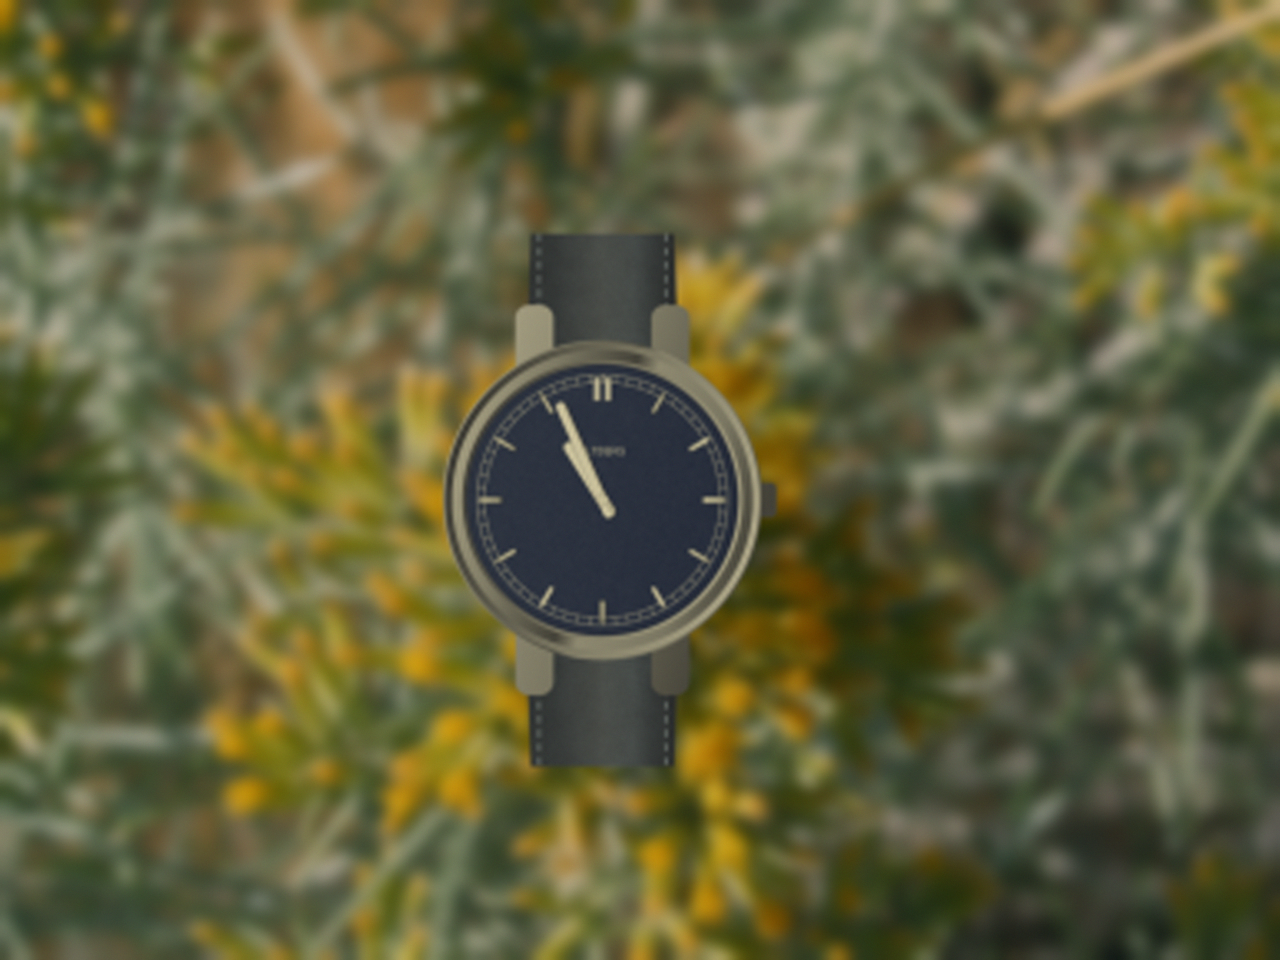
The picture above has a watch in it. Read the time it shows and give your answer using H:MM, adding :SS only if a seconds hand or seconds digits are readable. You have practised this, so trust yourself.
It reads 10:56
